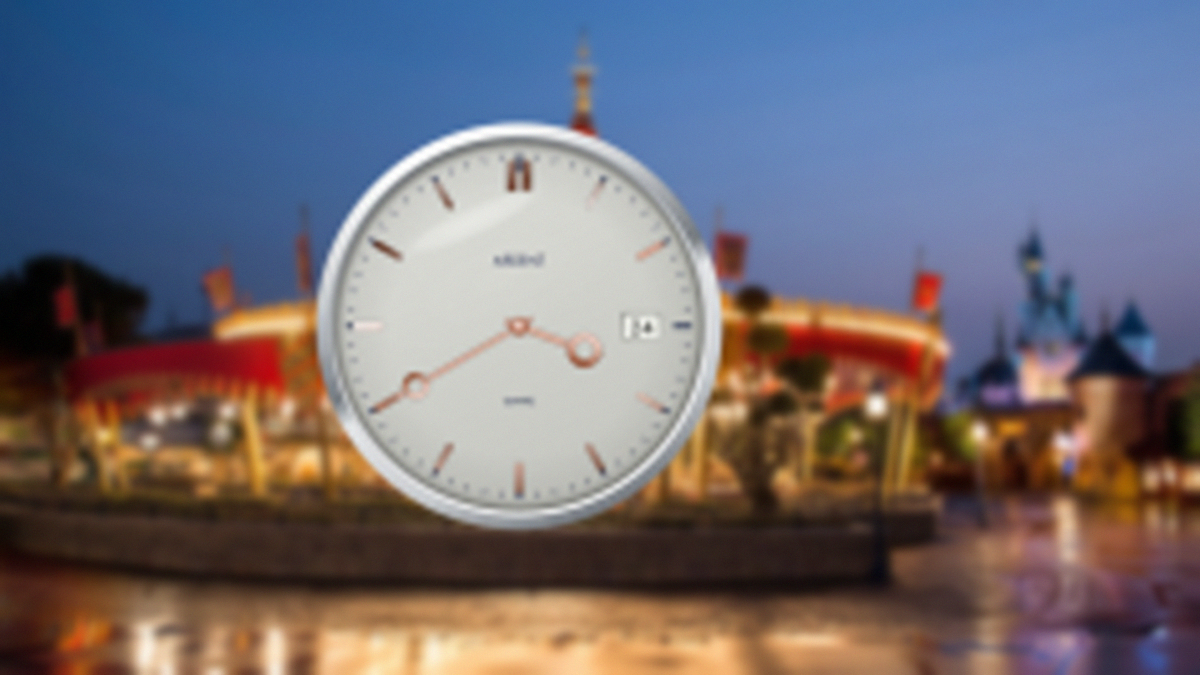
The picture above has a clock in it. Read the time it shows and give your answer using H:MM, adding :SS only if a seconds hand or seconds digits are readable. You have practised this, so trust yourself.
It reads 3:40
